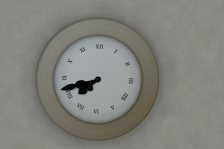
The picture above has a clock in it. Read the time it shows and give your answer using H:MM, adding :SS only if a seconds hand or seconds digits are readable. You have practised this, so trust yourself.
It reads 7:42
